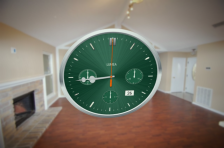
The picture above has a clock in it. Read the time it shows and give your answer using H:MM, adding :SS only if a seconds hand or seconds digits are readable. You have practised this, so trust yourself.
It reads 8:44
